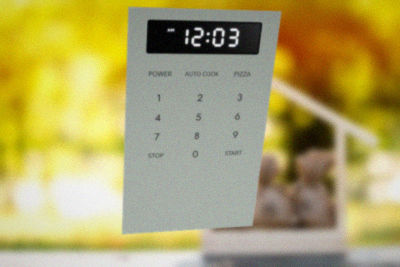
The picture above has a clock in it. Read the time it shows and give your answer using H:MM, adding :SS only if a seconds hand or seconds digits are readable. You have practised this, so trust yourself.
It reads 12:03
